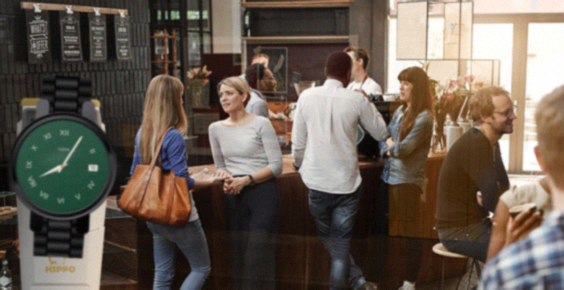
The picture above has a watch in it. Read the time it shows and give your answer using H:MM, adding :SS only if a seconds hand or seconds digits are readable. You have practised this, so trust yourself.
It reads 8:05
